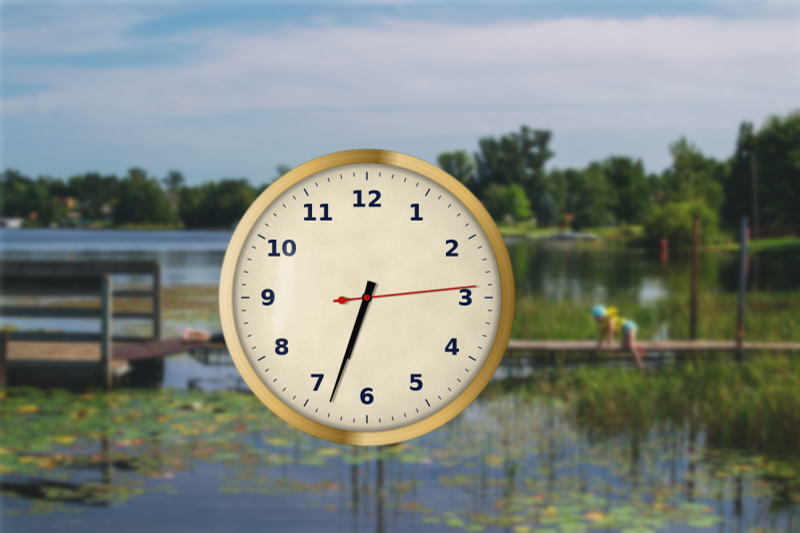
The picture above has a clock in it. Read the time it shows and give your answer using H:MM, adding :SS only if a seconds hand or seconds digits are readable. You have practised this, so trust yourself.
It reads 6:33:14
